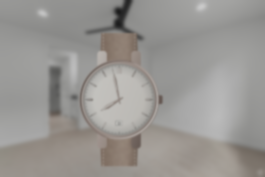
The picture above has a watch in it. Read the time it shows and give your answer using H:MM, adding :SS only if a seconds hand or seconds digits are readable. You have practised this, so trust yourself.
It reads 7:58
